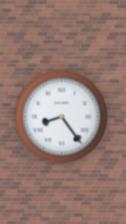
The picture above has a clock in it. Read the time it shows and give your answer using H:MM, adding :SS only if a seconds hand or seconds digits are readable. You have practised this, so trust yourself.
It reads 8:24
